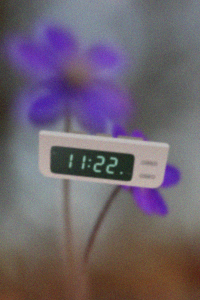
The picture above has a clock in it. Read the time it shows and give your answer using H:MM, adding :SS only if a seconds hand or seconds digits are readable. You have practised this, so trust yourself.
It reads 11:22
